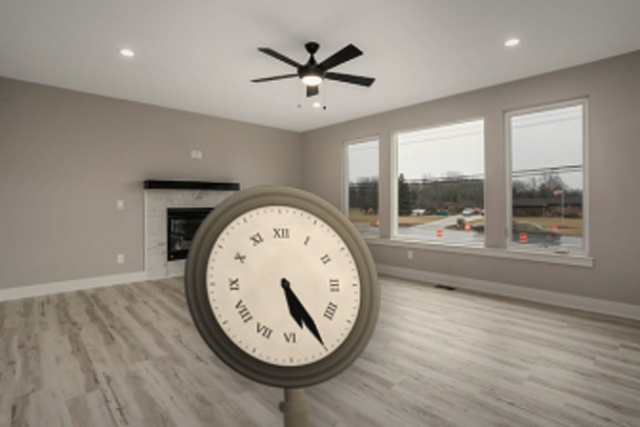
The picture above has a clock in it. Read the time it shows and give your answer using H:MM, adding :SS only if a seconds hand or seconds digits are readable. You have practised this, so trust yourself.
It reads 5:25
